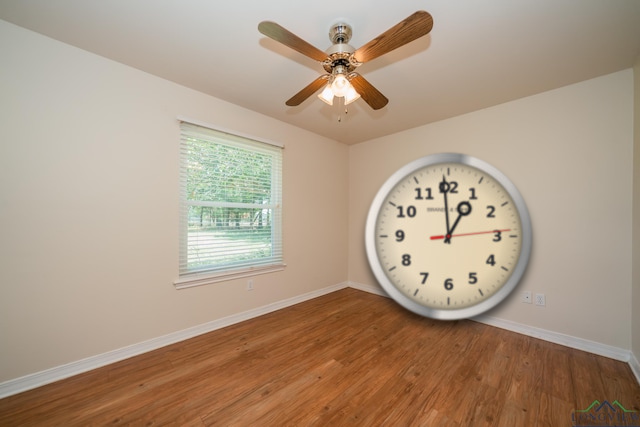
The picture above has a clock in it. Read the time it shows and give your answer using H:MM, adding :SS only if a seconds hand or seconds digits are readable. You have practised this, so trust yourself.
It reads 12:59:14
